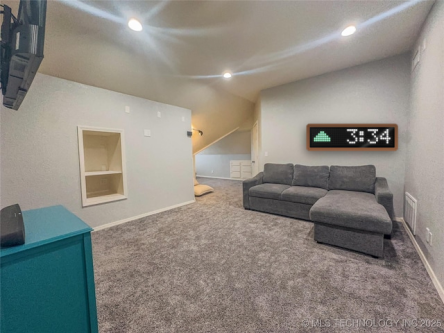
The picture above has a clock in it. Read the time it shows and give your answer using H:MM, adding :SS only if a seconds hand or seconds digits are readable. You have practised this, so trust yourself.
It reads 3:34
